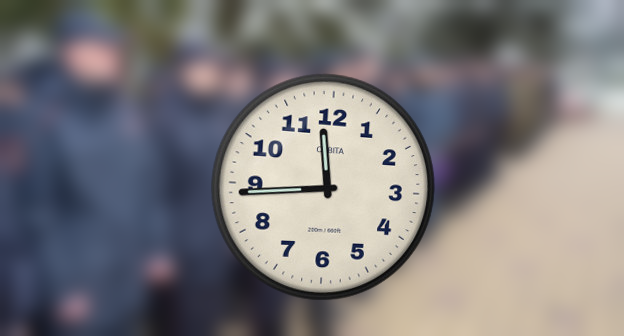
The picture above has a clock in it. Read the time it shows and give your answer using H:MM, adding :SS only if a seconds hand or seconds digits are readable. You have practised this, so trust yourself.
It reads 11:44
